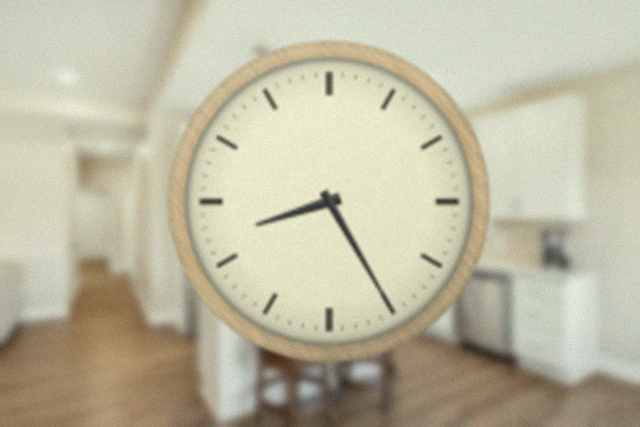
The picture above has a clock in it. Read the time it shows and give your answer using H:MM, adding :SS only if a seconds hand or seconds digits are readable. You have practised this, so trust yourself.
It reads 8:25
